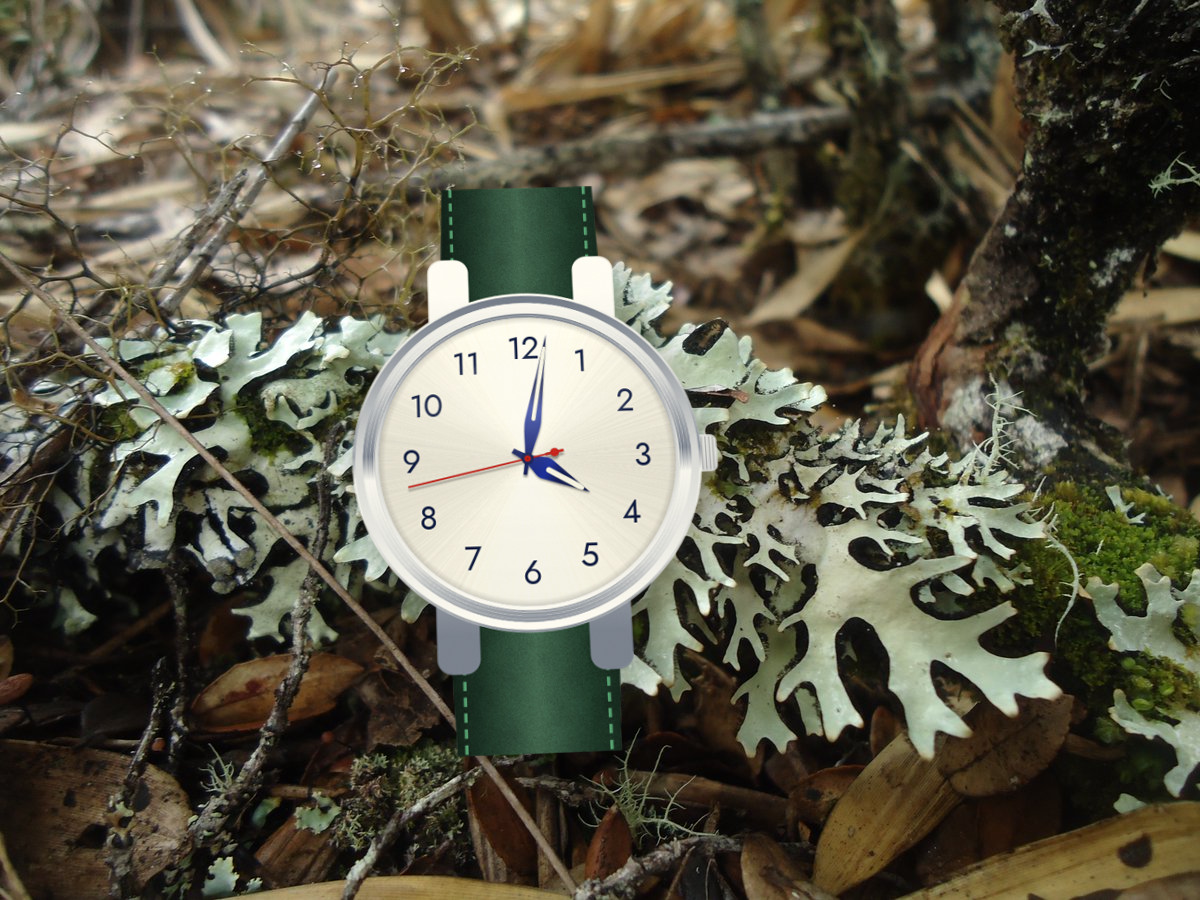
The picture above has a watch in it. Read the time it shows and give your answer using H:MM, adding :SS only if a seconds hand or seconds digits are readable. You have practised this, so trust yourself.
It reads 4:01:43
